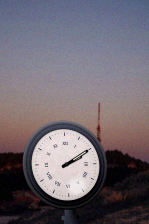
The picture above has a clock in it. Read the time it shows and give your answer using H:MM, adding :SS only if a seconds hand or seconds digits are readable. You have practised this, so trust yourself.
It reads 2:10
